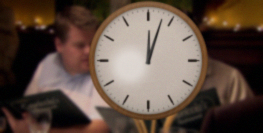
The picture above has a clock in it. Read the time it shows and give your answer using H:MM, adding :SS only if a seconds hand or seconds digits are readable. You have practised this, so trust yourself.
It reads 12:03
